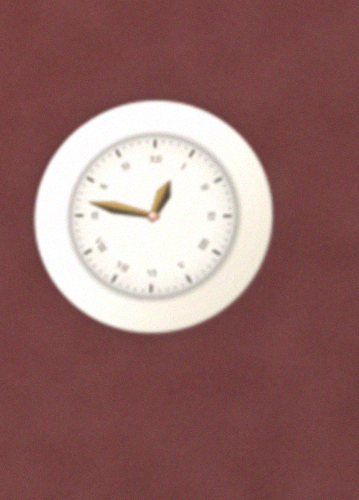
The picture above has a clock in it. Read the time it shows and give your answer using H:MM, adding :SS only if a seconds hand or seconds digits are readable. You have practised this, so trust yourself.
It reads 12:47
